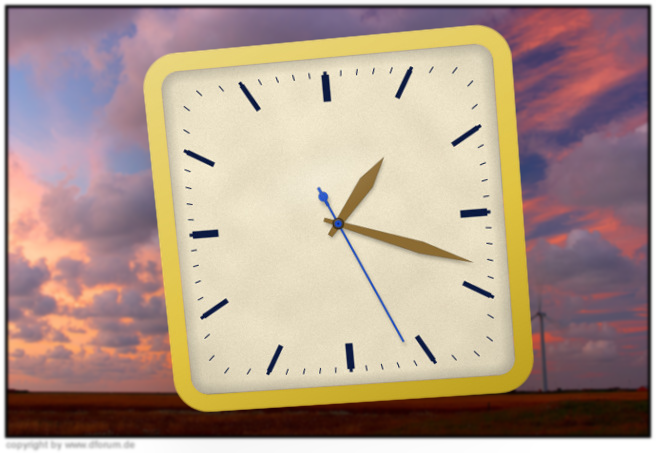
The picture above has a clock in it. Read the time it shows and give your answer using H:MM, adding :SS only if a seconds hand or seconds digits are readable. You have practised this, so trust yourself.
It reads 1:18:26
